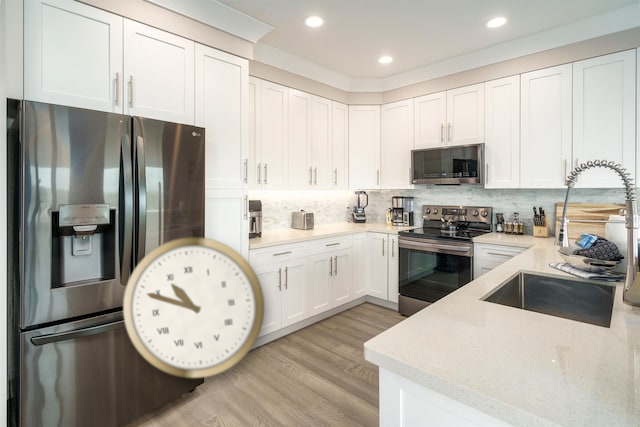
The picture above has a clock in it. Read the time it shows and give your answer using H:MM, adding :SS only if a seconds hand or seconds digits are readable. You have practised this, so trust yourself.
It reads 10:49
